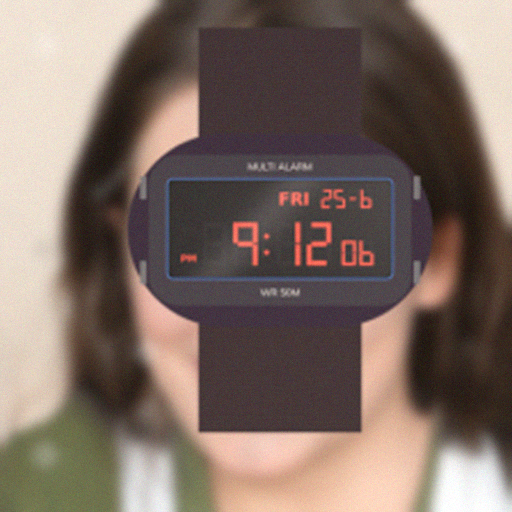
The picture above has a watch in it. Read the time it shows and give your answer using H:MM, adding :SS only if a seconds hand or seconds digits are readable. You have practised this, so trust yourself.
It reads 9:12:06
